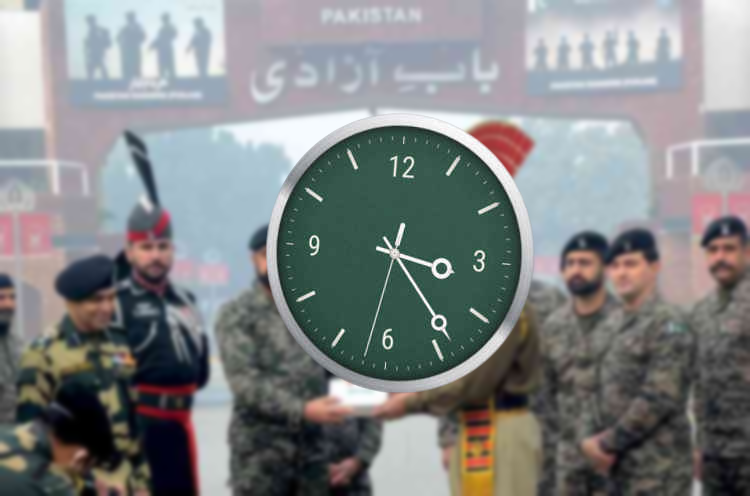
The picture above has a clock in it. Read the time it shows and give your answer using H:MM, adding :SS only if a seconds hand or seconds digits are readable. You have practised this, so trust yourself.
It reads 3:23:32
